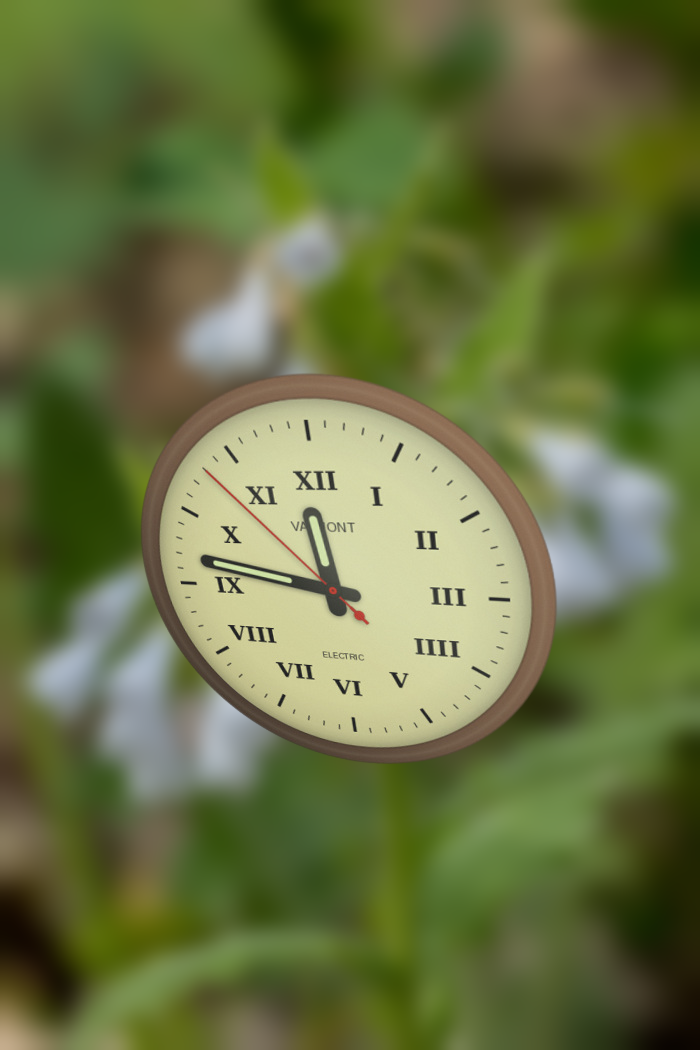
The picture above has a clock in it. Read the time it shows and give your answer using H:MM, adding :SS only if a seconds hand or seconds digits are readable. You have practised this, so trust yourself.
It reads 11:46:53
